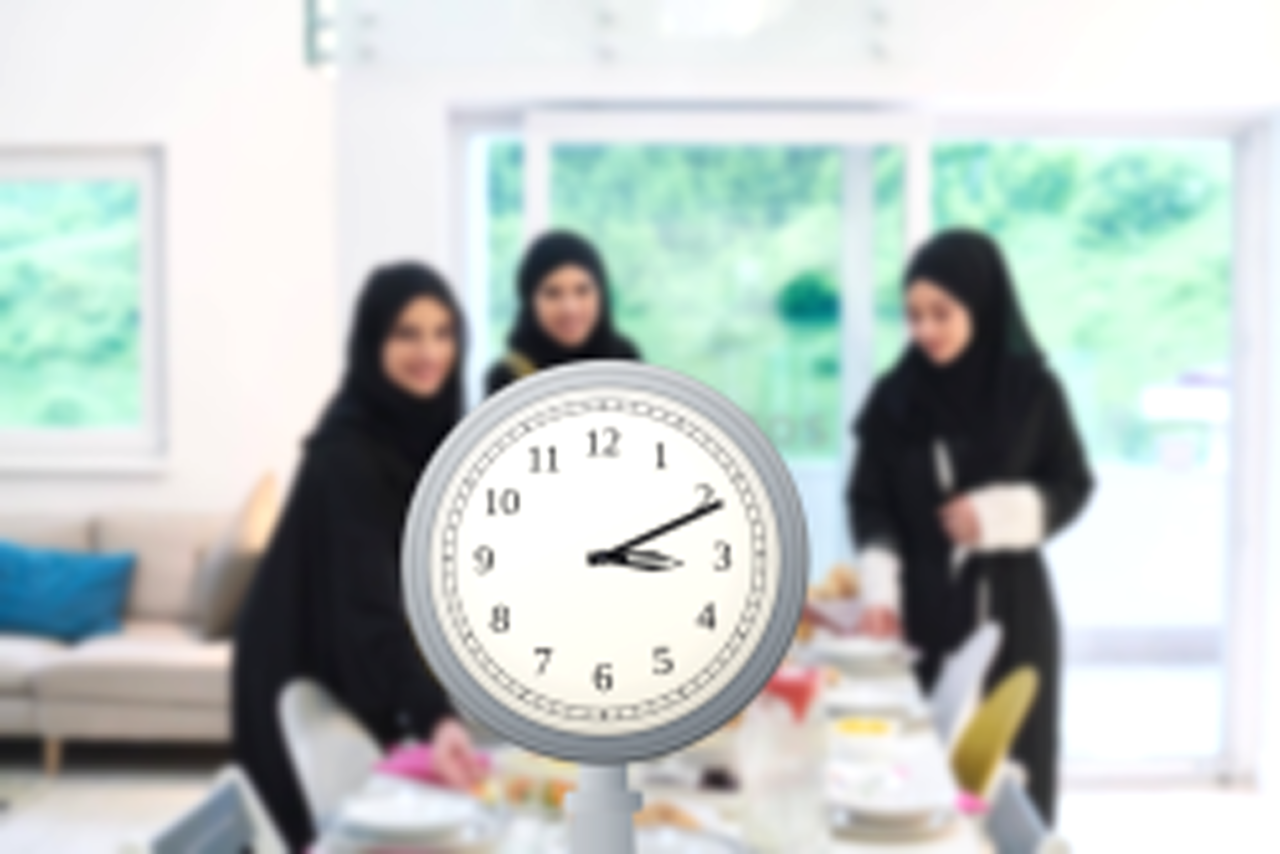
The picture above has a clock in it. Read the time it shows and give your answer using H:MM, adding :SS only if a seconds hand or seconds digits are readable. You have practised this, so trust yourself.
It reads 3:11
